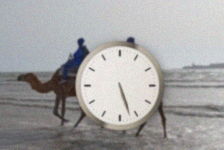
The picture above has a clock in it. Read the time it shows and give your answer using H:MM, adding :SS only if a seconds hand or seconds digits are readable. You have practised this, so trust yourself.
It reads 5:27
